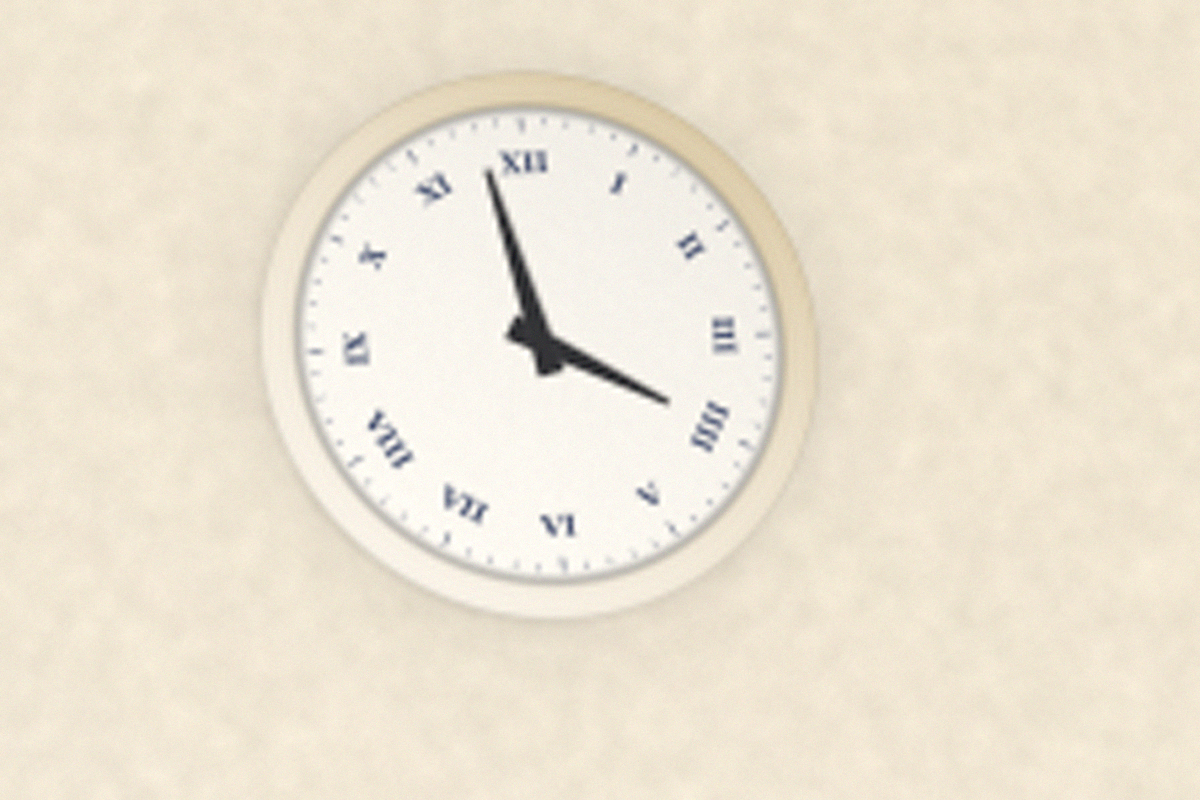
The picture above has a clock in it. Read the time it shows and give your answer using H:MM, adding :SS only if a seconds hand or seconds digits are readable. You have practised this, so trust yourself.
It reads 3:58
